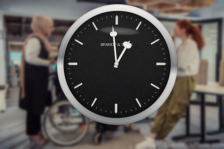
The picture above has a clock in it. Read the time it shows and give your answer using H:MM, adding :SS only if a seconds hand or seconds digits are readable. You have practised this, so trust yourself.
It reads 12:59
